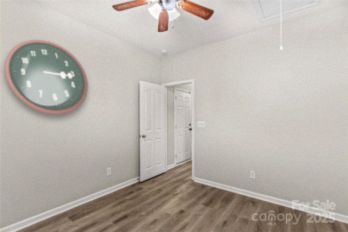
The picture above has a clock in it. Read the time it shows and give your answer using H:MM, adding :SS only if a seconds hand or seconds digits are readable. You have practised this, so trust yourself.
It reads 3:16
